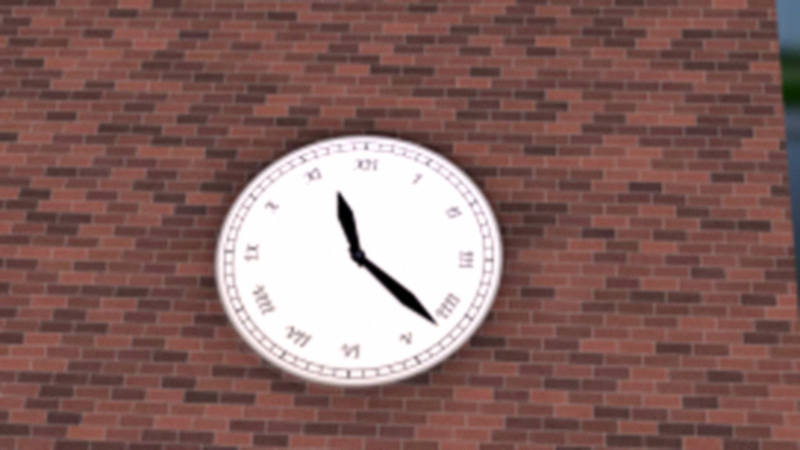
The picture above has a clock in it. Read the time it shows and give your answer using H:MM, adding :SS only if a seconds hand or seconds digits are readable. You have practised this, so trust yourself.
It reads 11:22
